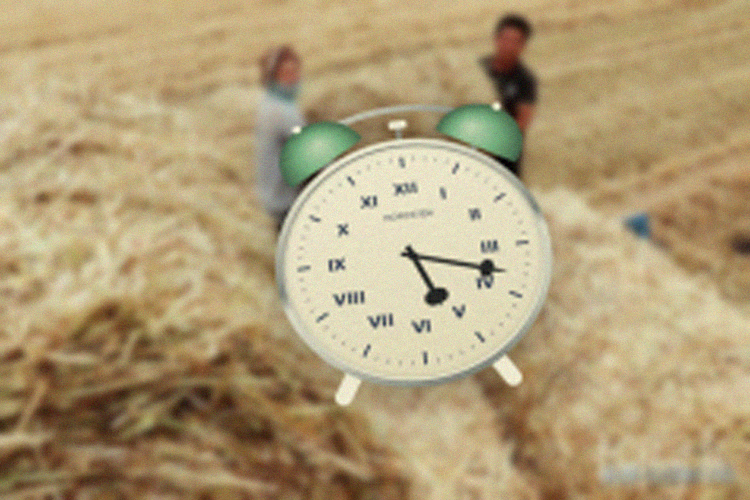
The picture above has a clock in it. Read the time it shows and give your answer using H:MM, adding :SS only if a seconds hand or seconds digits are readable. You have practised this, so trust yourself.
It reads 5:18
